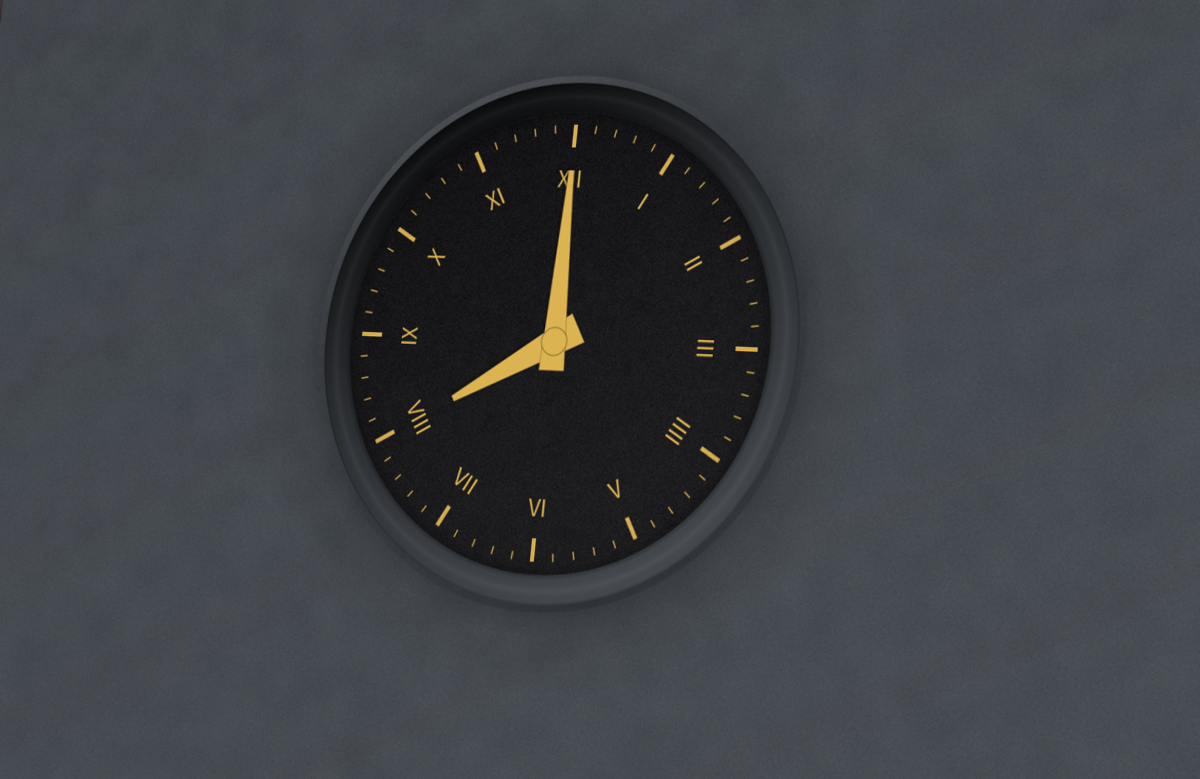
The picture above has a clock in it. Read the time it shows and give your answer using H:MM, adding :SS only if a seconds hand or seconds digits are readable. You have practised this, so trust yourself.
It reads 8:00
